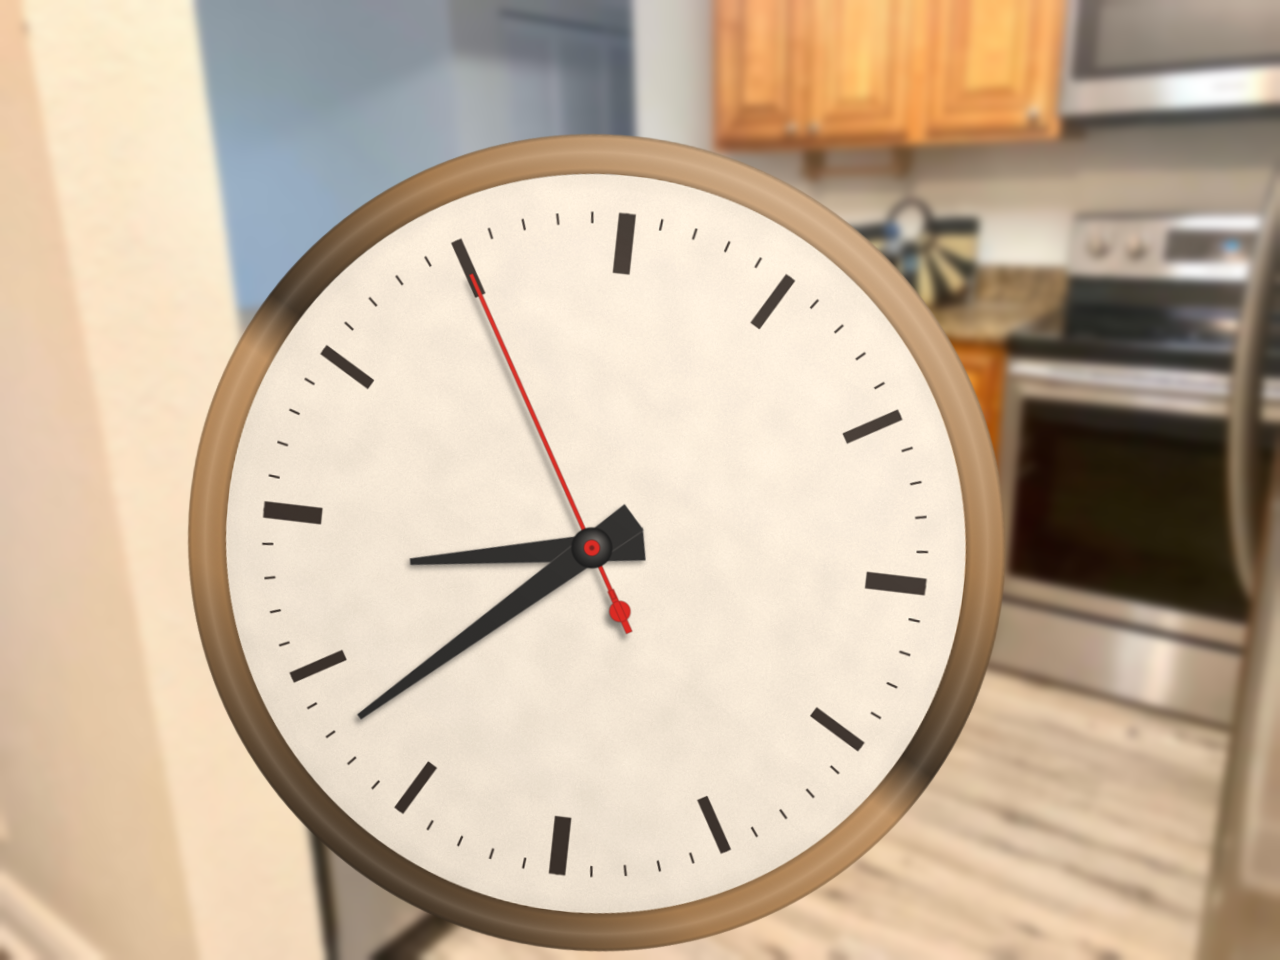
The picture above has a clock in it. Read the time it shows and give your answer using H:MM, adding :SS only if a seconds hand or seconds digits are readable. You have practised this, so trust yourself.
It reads 8:37:55
